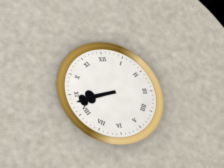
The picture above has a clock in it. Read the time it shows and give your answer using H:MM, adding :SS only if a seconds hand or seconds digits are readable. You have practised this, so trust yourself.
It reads 8:43
